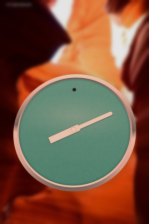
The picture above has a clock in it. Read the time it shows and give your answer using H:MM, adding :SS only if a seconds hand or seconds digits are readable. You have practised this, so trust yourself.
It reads 8:11
